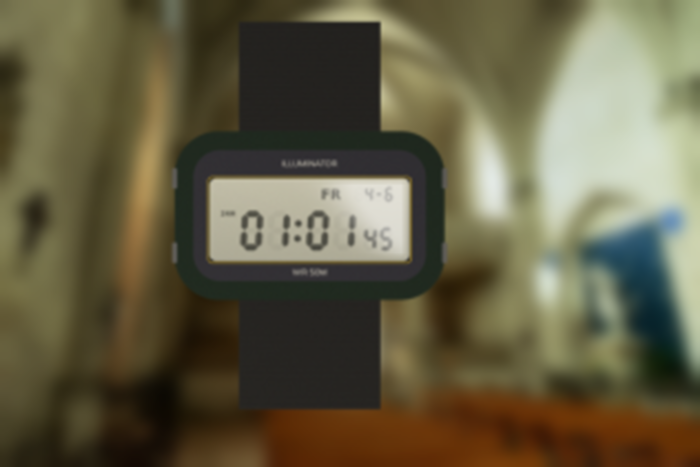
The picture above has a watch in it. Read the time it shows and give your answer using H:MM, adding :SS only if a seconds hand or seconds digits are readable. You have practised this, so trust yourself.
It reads 1:01:45
